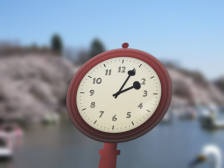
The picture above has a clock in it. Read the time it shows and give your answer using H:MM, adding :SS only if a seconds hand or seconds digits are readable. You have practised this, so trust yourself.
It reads 2:04
